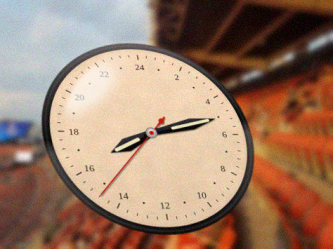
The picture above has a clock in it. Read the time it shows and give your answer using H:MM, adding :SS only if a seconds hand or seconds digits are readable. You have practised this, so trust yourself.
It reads 16:12:37
